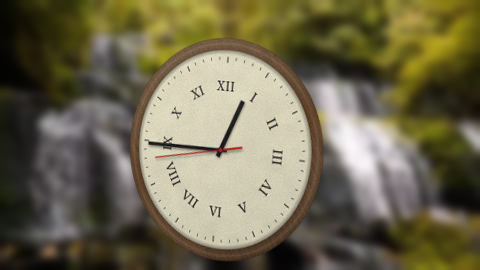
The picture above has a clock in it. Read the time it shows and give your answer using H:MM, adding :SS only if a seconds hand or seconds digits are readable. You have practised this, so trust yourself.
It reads 12:44:43
